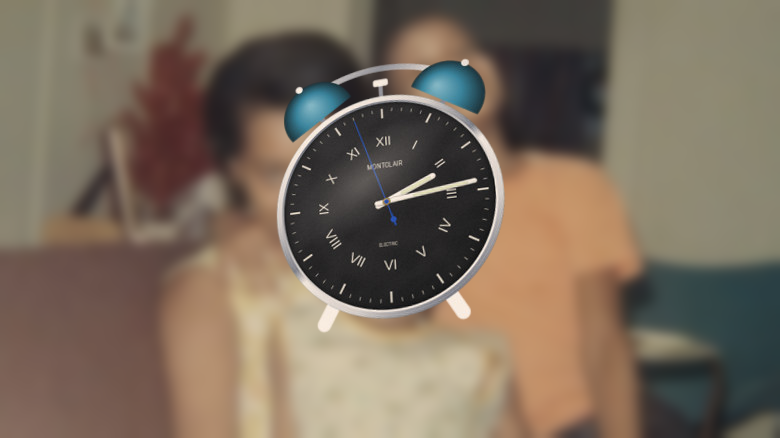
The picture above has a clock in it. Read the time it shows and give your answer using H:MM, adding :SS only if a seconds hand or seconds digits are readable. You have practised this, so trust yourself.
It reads 2:13:57
